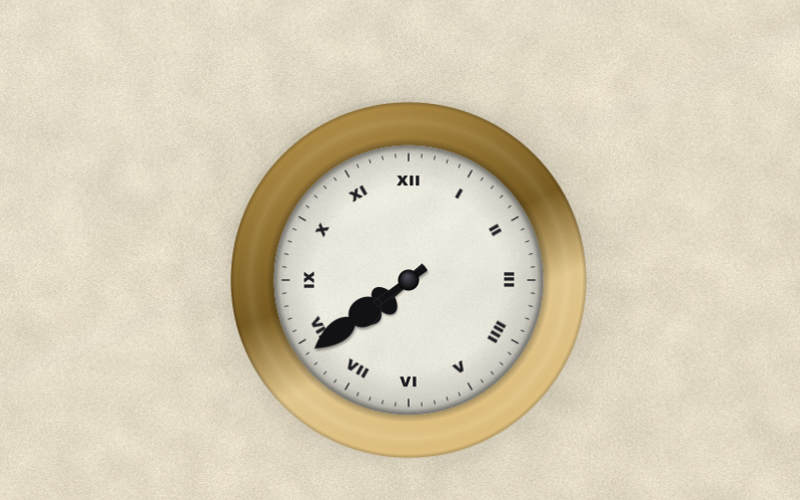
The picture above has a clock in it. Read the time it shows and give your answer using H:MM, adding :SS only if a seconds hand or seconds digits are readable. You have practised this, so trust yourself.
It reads 7:39
